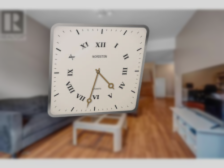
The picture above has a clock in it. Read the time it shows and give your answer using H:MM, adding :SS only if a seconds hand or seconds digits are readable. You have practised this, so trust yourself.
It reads 4:32
